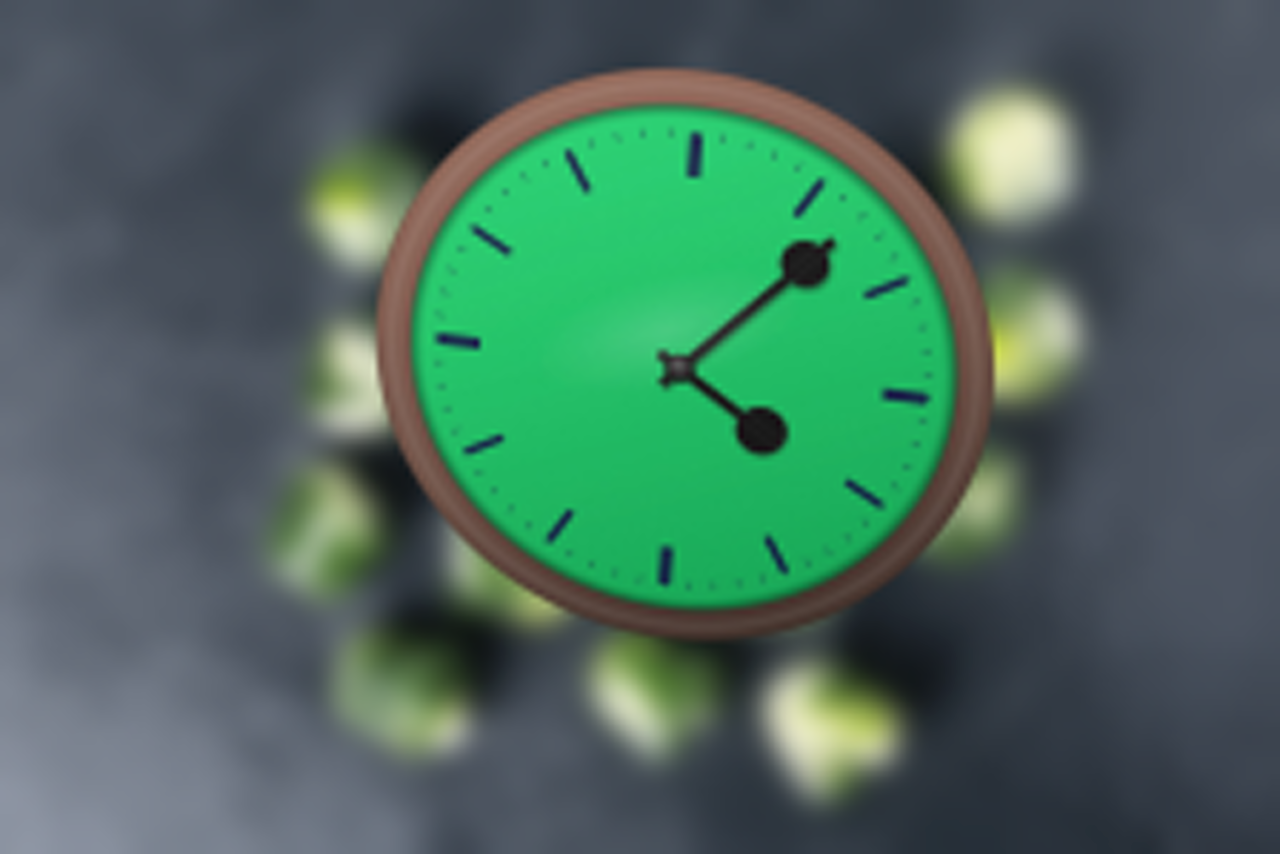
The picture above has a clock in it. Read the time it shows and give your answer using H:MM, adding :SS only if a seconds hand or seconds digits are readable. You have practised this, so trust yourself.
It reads 4:07
